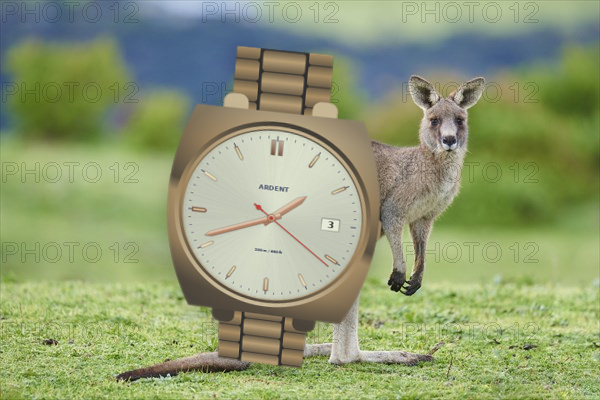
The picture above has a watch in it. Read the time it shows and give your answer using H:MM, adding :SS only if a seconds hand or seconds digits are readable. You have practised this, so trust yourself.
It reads 1:41:21
